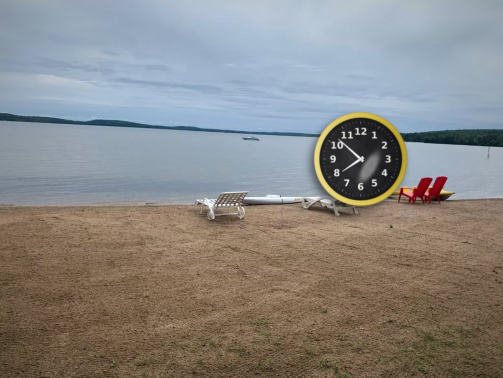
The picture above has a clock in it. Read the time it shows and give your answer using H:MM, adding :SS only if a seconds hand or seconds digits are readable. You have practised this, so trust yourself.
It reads 7:52
